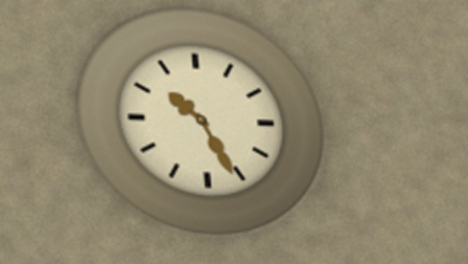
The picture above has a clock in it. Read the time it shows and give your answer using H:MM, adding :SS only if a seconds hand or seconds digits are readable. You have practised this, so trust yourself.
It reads 10:26
